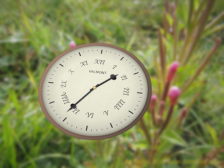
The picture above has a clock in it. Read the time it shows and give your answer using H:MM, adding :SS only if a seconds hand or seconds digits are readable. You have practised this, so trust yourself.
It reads 1:36
